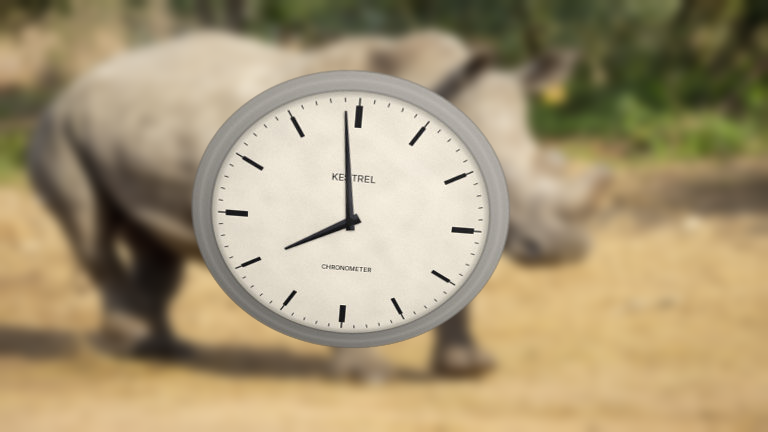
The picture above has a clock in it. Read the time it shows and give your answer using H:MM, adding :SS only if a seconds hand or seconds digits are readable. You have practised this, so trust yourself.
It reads 7:59
